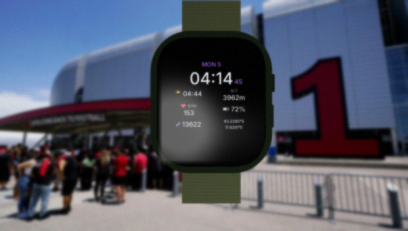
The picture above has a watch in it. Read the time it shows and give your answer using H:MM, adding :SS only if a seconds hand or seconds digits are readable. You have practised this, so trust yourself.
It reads 4:14
